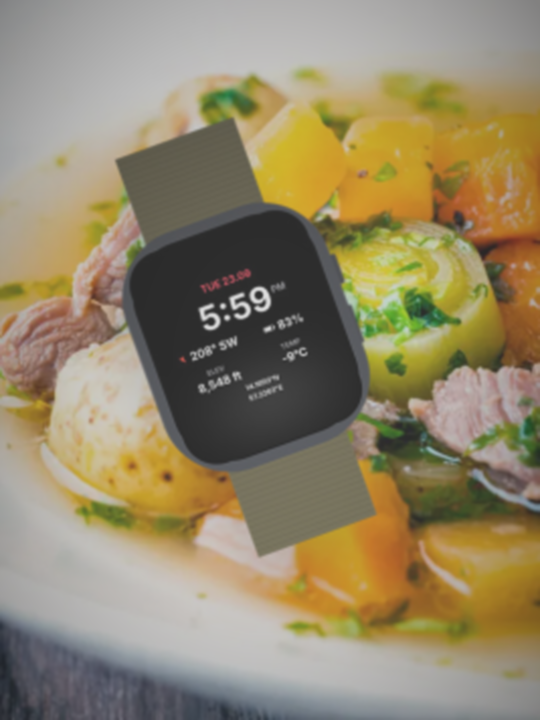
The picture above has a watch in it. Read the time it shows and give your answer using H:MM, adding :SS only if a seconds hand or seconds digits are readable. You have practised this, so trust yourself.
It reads 5:59
